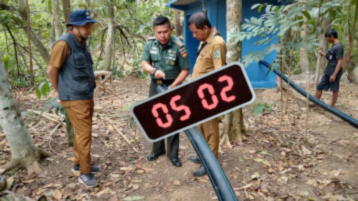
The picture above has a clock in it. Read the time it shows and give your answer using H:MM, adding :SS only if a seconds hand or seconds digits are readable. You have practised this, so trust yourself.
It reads 5:02
